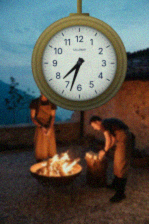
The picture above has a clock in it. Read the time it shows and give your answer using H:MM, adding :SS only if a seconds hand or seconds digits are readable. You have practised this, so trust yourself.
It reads 7:33
